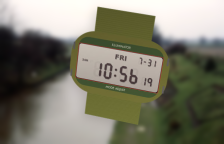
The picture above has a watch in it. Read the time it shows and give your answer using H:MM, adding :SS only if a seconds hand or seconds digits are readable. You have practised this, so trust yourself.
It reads 10:56:19
